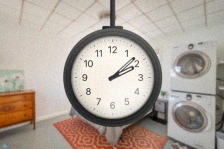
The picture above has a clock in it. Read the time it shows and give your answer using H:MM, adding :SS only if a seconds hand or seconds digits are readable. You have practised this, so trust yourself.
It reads 2:08
